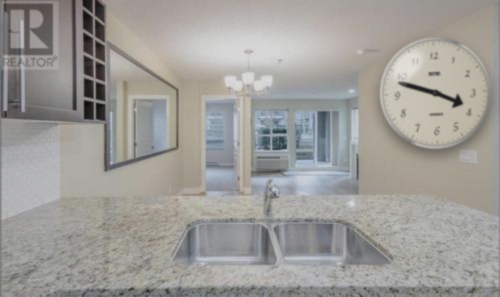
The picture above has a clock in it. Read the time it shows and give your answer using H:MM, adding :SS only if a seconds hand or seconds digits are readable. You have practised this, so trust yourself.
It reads 3:48
